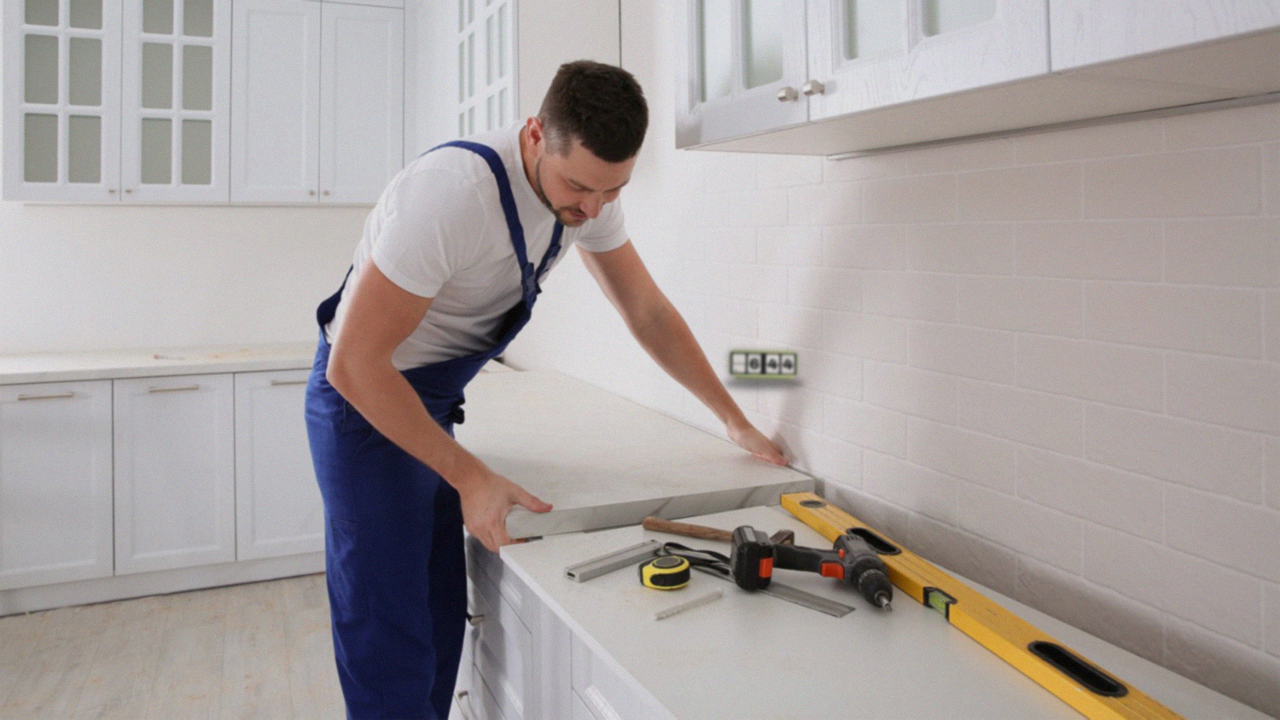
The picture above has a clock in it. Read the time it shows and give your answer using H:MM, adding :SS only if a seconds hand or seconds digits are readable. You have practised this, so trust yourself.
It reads 6:44
